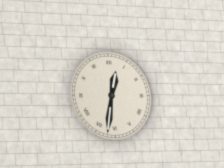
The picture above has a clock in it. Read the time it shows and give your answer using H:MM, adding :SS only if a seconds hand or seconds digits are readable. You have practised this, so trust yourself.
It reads 12:32
